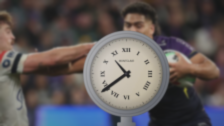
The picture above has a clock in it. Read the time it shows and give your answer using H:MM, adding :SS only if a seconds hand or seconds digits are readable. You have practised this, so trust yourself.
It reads 10:39
